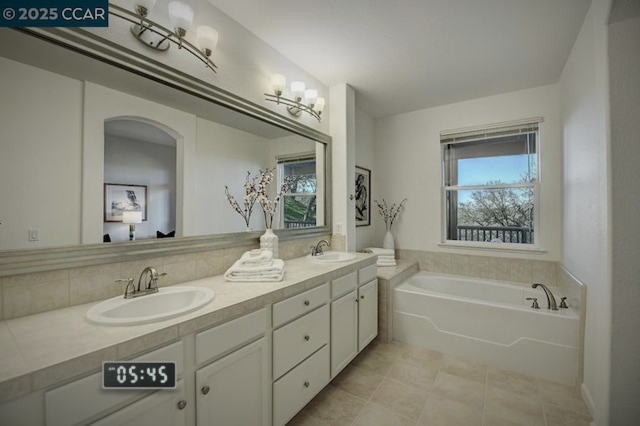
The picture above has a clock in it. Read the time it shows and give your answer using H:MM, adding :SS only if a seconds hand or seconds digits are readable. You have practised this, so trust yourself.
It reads 5:45
